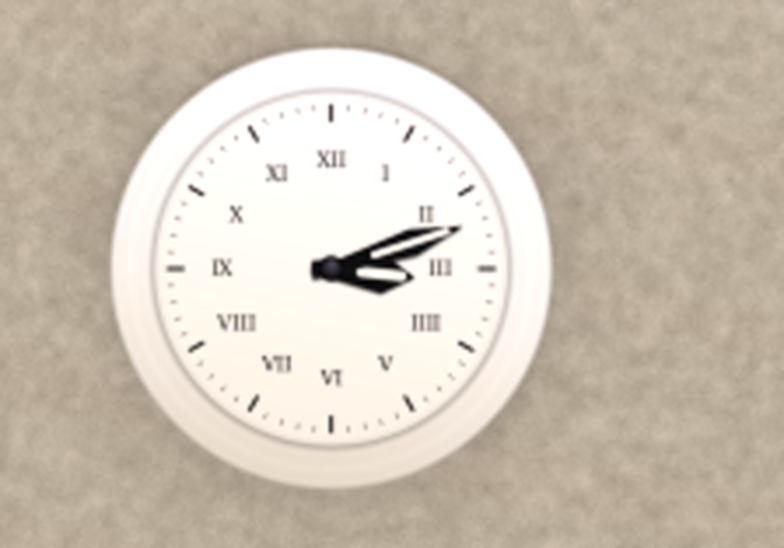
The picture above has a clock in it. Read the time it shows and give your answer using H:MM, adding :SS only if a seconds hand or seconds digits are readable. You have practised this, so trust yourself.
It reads 3:12
